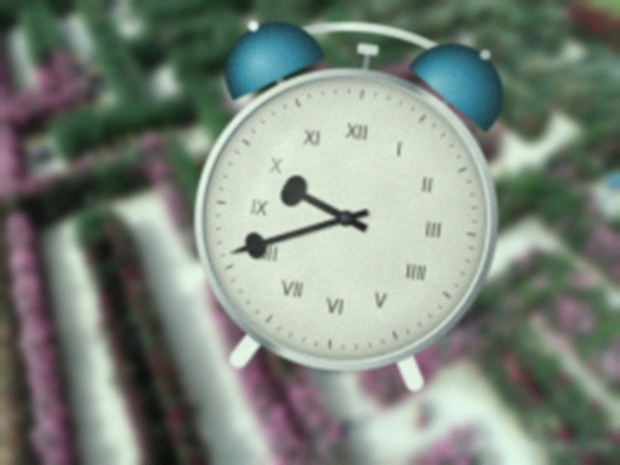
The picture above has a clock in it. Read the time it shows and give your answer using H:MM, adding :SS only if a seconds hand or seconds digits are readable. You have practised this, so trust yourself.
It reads 9:41
